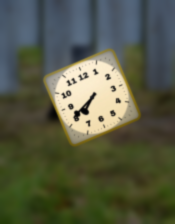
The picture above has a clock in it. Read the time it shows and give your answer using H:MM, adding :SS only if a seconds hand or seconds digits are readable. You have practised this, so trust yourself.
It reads 7:41
